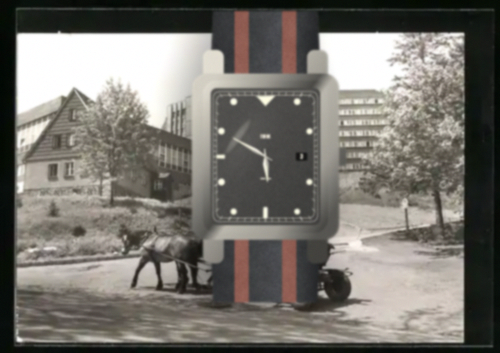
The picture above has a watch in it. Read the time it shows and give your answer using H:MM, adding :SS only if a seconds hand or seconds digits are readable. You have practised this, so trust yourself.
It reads 5:50
